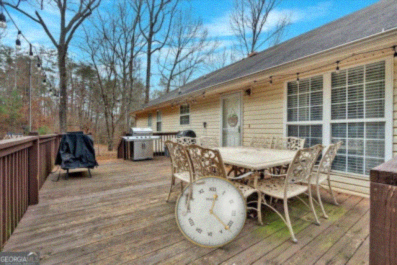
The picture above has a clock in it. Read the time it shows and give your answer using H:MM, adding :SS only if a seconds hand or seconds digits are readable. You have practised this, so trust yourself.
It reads 12:22
